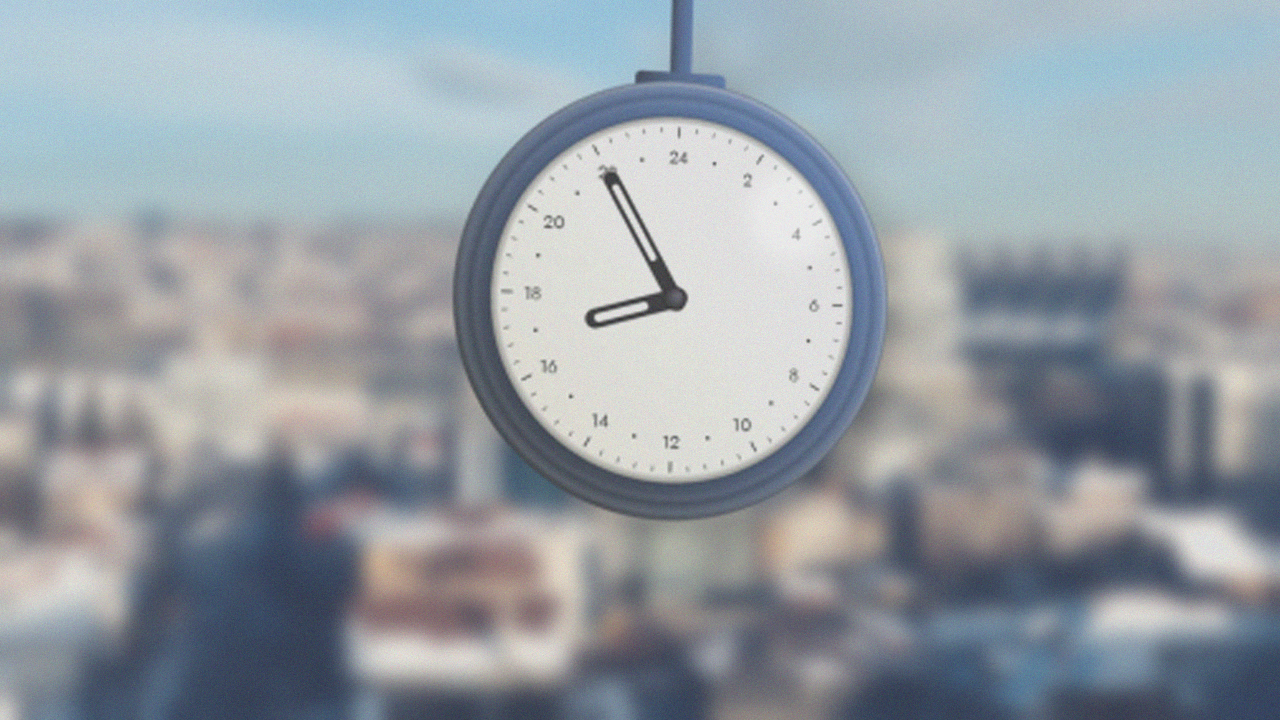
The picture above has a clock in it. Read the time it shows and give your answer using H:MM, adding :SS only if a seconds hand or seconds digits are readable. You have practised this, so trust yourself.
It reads 16:55
